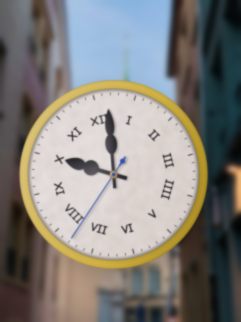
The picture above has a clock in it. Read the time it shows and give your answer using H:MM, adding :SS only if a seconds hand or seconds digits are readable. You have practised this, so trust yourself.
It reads 10:01:38
